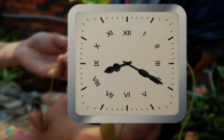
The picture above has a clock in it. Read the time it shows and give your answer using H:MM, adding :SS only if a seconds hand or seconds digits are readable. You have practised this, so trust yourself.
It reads 8:20
